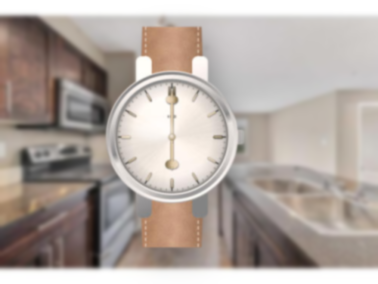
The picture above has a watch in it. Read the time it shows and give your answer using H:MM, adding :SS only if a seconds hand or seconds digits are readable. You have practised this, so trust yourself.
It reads 6:00
